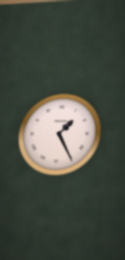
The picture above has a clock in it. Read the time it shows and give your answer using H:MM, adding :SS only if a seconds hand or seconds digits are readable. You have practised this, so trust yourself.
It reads 1:25
